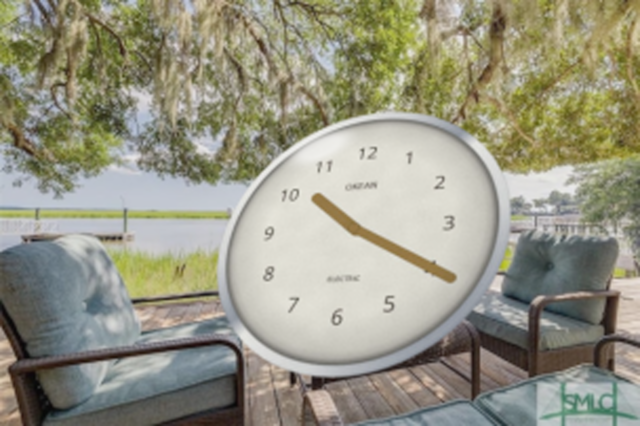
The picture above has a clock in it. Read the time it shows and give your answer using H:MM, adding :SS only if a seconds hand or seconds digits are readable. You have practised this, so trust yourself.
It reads 10:20
